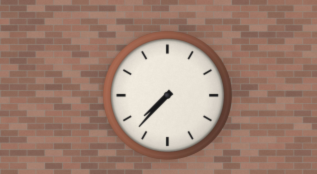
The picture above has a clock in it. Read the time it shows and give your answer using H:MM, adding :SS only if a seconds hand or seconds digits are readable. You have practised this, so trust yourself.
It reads 7:37
